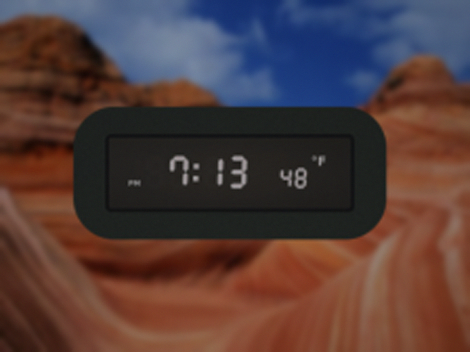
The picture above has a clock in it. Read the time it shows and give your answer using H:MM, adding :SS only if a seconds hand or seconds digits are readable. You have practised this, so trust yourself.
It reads 7:13
